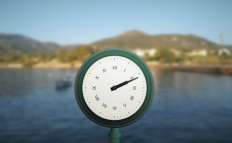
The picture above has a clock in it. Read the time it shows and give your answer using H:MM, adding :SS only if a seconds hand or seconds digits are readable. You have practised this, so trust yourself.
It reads 2:11
